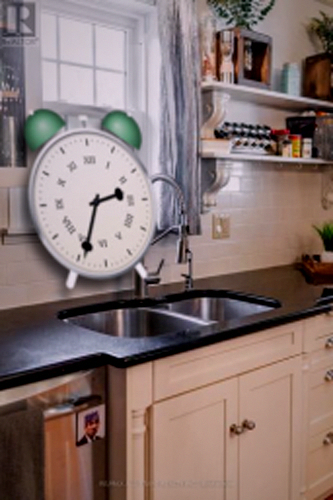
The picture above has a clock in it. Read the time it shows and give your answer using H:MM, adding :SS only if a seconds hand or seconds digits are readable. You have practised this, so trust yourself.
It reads 2:34
